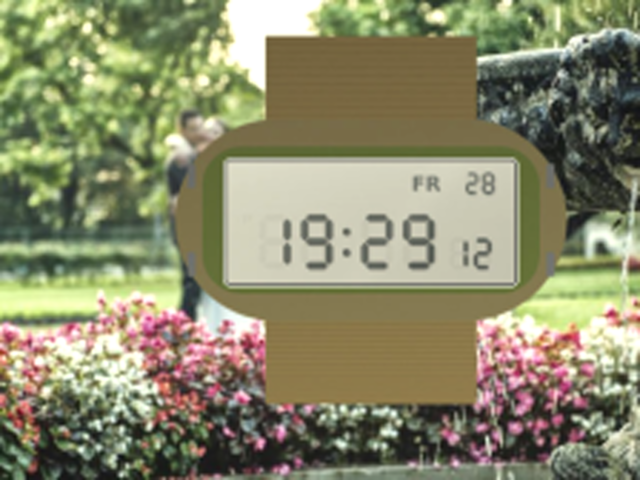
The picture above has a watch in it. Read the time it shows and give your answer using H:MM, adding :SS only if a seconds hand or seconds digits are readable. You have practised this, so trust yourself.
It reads 19:29:12
